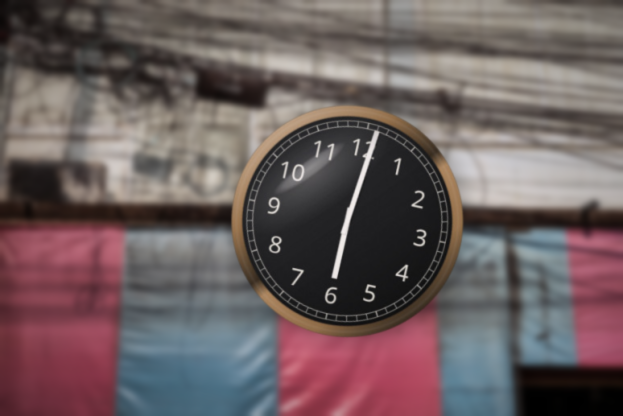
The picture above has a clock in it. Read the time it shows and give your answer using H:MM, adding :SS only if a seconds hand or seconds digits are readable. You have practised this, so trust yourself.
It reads 6:01
